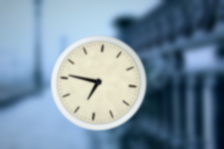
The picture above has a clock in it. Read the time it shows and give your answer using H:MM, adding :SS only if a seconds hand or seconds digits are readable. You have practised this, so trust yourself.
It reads 6:46
